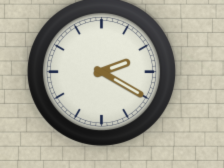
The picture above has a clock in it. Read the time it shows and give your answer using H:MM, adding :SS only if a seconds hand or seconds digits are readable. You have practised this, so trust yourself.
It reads 2:20
